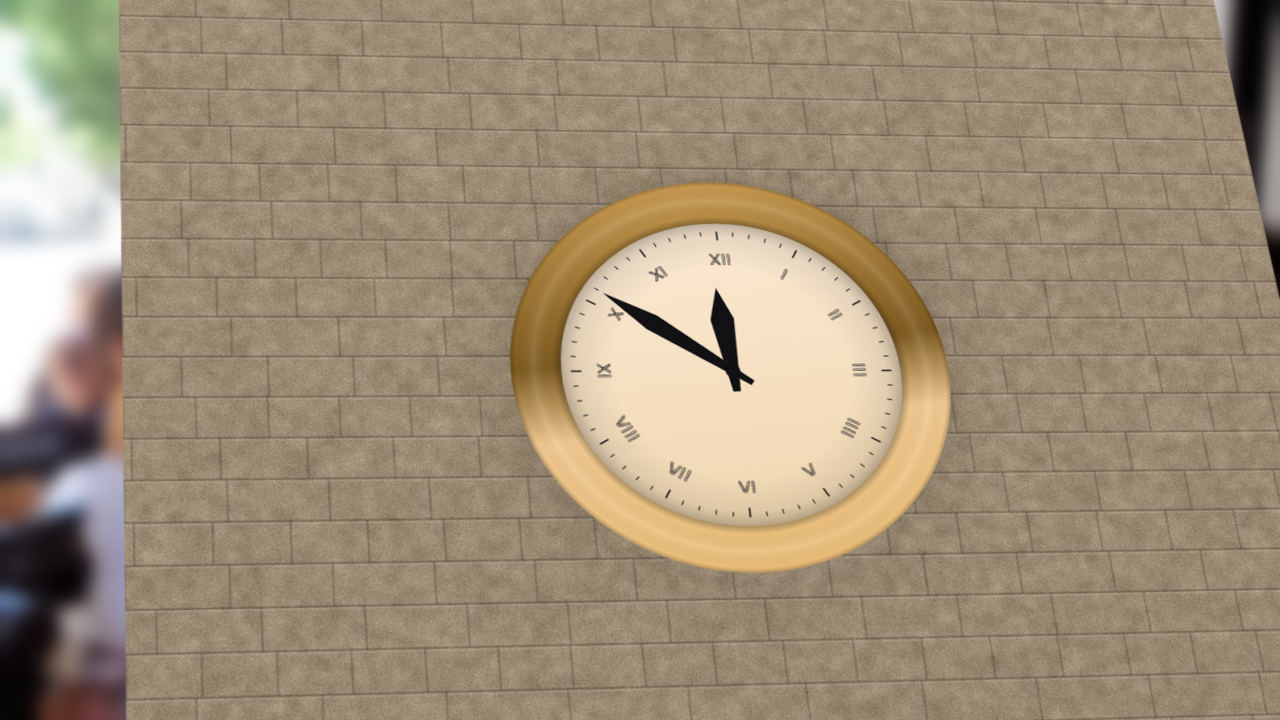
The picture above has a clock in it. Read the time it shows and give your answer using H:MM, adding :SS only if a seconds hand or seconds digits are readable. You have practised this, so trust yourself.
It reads 11:51
